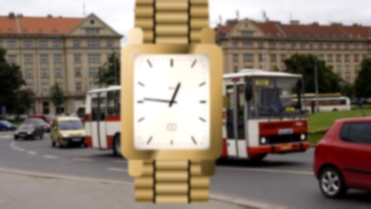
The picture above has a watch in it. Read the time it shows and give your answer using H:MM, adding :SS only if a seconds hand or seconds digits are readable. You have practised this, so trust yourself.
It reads 12:46
